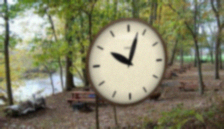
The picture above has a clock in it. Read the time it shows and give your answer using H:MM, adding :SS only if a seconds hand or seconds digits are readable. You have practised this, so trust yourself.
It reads 10:03
